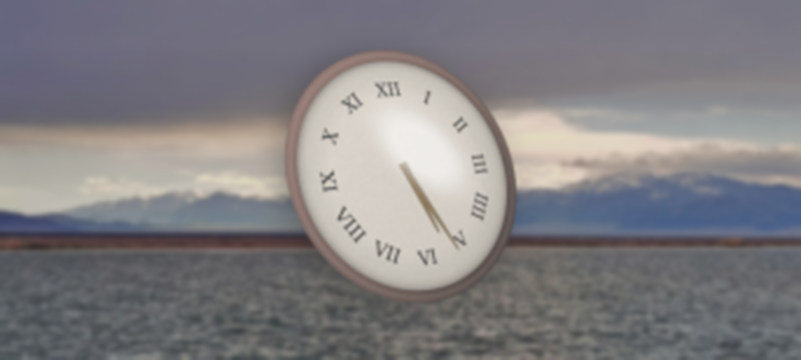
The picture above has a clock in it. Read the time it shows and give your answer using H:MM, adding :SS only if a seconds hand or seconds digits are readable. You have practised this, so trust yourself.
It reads 5:26
